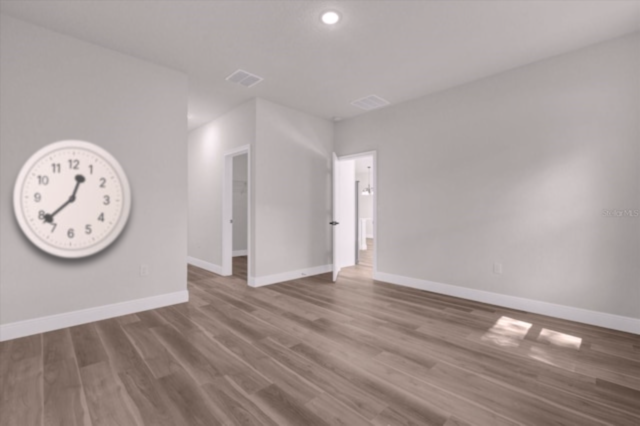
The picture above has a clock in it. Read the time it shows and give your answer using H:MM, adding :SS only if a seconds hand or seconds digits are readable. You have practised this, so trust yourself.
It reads 12:38
